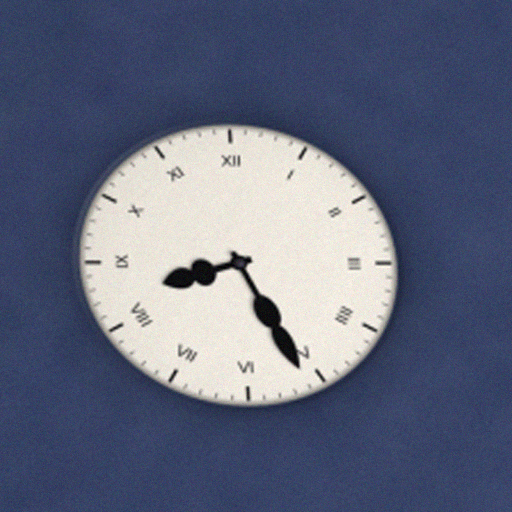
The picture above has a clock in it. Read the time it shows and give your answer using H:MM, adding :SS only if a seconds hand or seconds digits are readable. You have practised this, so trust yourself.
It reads 8:26
